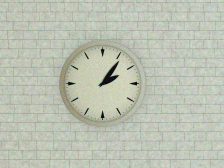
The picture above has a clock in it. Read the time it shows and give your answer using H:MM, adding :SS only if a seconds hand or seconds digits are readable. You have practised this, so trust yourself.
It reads 2:06
